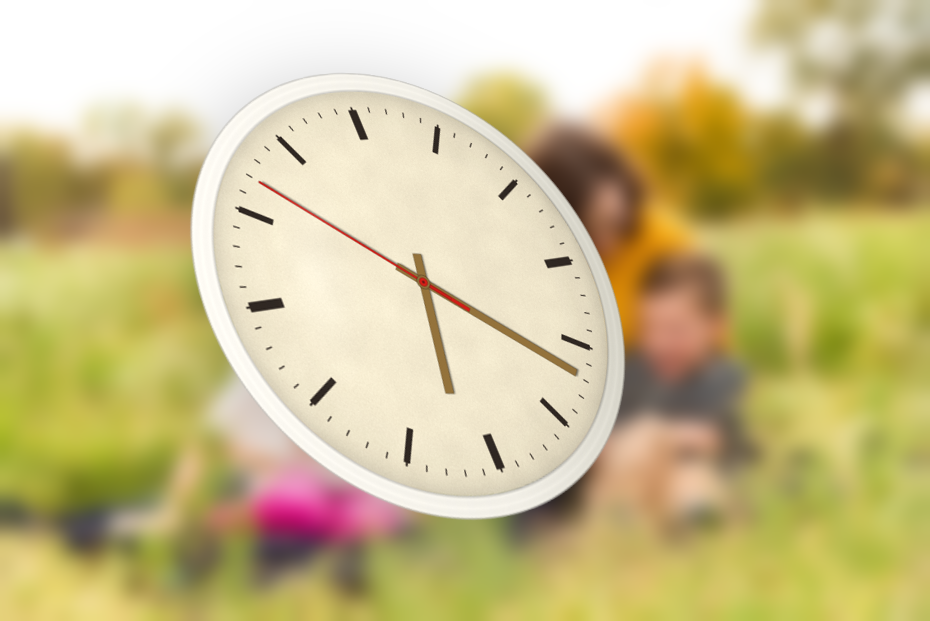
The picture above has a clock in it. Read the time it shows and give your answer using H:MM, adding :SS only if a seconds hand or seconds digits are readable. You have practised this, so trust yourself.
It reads 6:21:52
